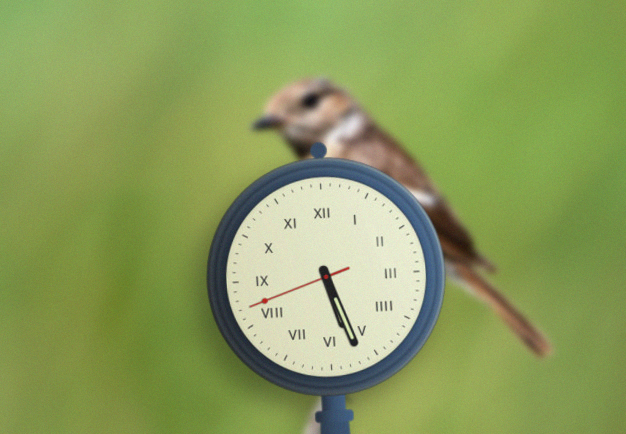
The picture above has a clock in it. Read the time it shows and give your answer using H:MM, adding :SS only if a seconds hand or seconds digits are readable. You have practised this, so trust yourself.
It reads 5:26:42
